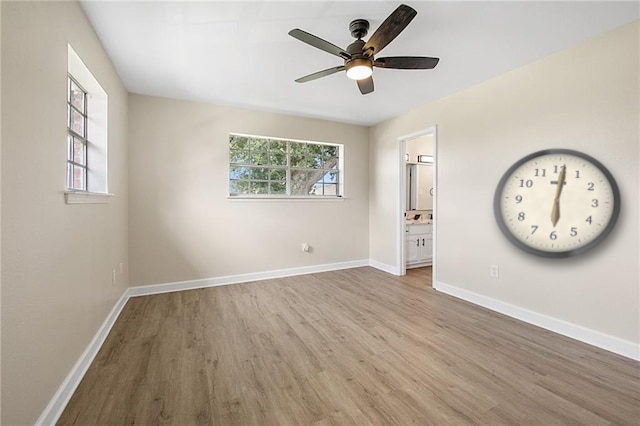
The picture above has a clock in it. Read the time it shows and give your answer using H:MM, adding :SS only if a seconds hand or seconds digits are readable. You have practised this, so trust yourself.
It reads 6:01
